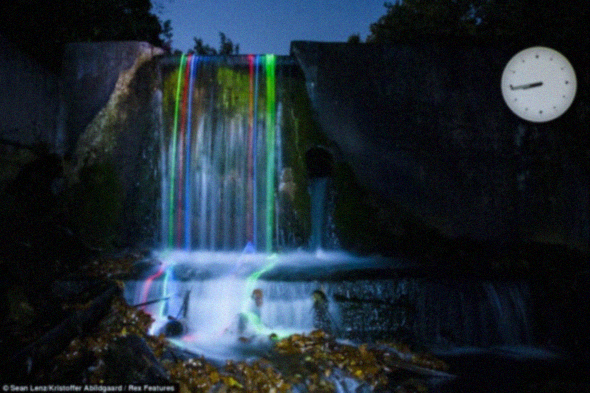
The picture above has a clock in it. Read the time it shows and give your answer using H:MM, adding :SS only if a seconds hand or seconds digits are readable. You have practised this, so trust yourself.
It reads 8:44
